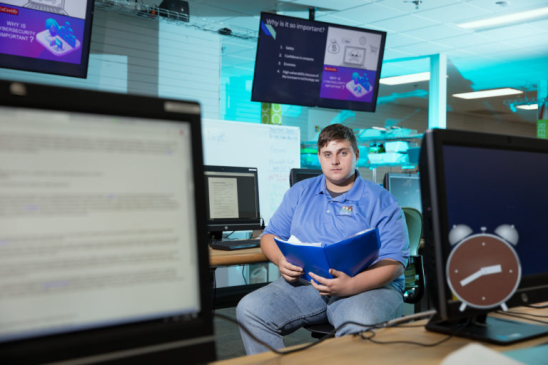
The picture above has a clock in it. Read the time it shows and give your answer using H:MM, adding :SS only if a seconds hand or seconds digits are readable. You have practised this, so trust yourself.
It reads 2:40
